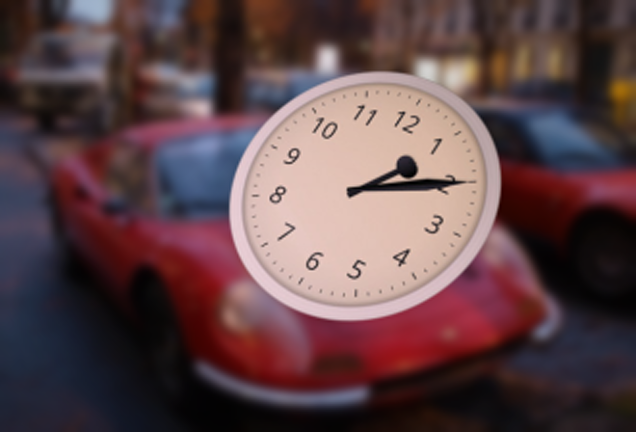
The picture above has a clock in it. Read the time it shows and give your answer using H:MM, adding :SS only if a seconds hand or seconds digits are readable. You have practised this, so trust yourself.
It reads 1:10
